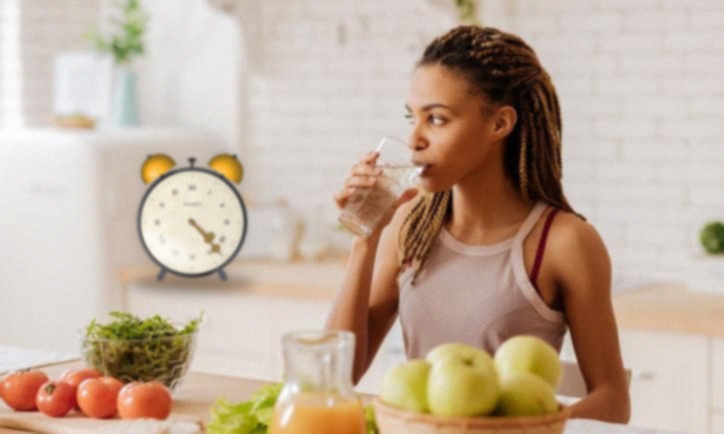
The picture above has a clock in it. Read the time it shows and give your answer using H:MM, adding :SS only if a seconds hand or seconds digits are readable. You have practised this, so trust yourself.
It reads 4:23
